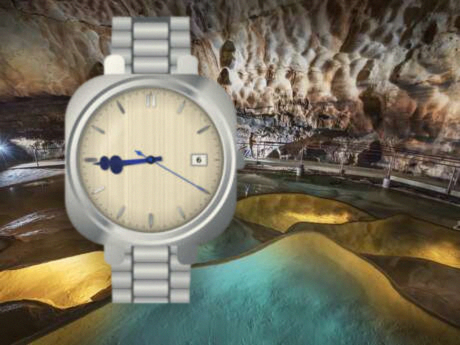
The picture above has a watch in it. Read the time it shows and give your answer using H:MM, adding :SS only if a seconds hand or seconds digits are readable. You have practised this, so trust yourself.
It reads 8:44:20
